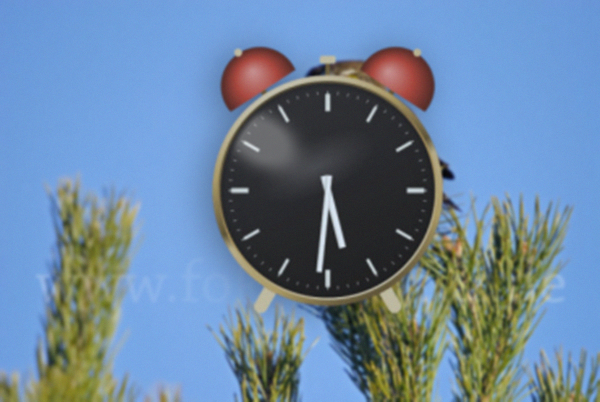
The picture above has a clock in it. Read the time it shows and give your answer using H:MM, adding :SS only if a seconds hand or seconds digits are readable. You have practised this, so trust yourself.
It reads 5:31
